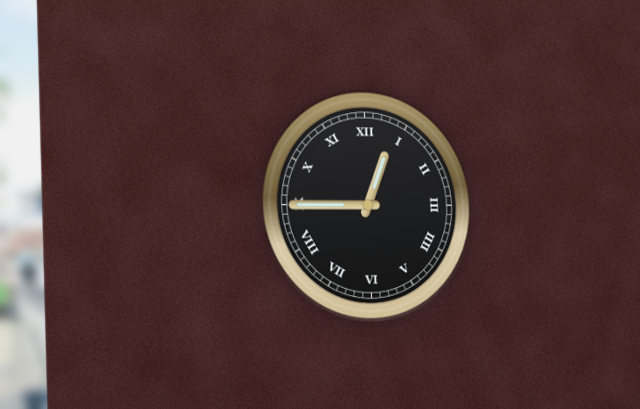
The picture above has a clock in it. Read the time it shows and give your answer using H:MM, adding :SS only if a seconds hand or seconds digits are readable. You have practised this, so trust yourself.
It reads 12:45
